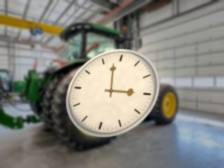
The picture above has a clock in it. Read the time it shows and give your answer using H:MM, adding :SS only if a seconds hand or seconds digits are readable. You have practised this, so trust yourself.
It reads 2:58
